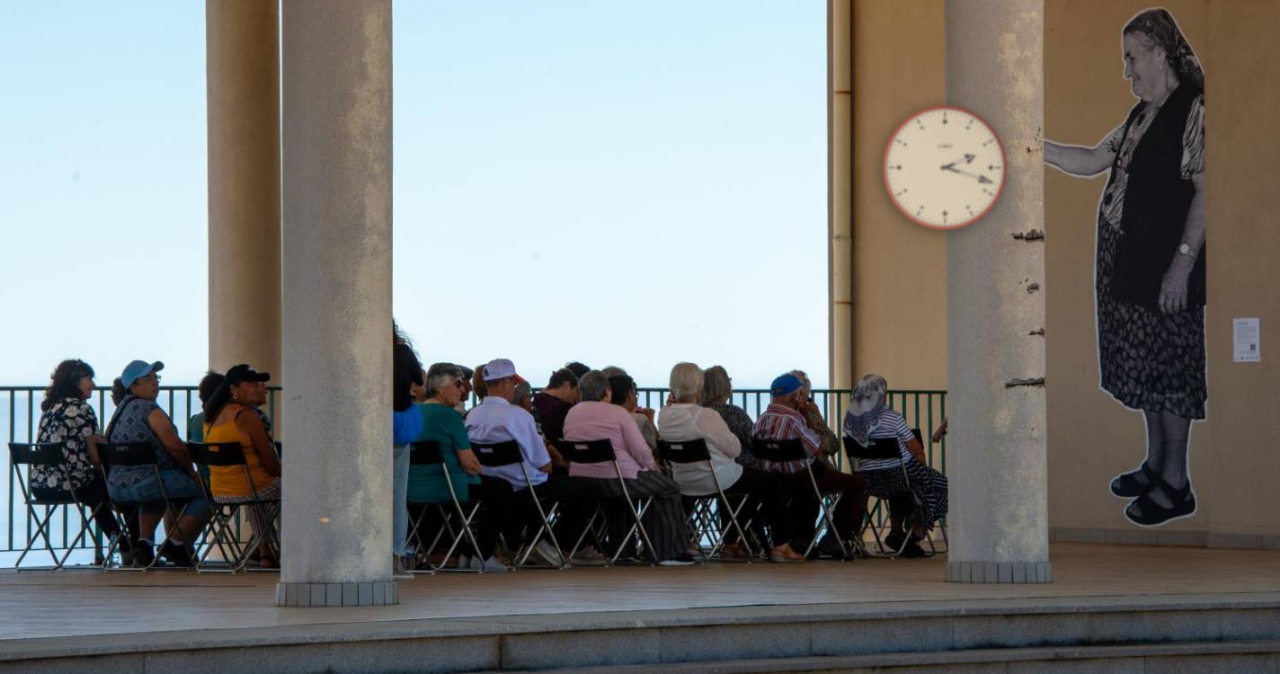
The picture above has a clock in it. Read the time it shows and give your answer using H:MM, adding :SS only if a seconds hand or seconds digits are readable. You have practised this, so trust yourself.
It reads 2:18
